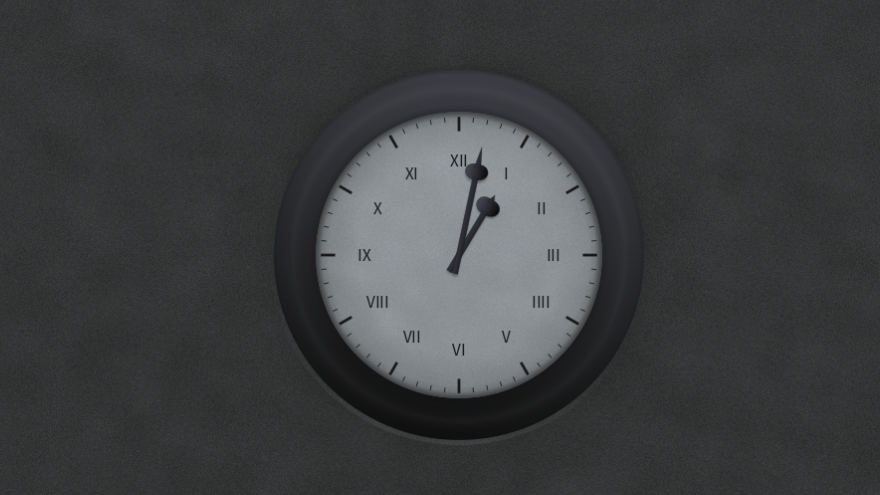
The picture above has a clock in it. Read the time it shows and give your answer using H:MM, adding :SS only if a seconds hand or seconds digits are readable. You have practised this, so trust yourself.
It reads 1:02
